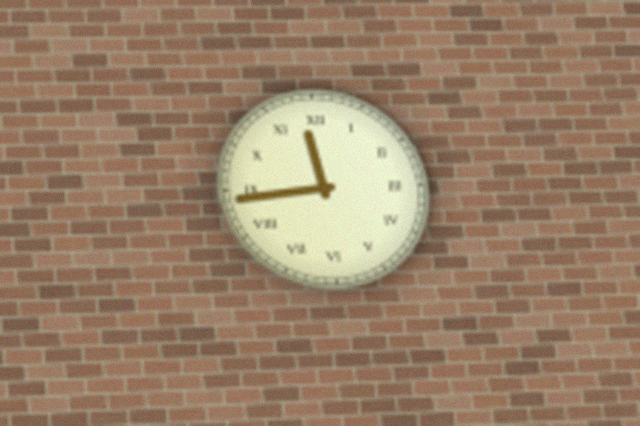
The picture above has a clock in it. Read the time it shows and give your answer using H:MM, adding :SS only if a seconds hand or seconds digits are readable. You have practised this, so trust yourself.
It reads 11:44
